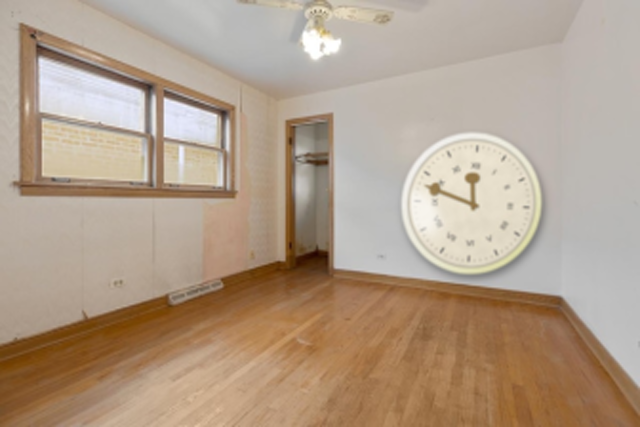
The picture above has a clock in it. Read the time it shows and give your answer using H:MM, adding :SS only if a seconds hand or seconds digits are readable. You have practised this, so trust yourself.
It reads 11:48
